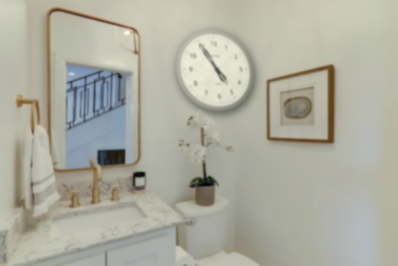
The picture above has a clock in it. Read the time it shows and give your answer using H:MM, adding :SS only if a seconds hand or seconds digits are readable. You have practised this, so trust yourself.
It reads 4:55
